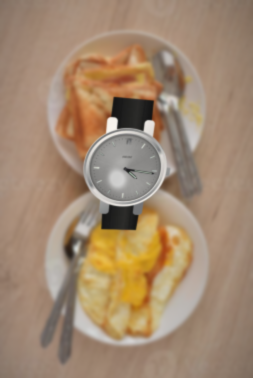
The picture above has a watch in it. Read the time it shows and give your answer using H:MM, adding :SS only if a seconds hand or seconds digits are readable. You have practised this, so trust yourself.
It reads 4:16
